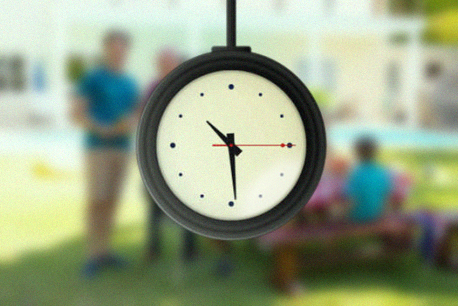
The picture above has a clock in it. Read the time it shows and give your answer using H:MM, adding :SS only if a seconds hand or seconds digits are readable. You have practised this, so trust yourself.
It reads 10:29:15
